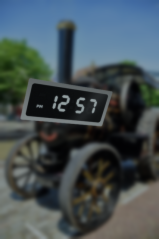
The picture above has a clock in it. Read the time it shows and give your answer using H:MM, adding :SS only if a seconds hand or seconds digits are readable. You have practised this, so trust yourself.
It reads 12:57
